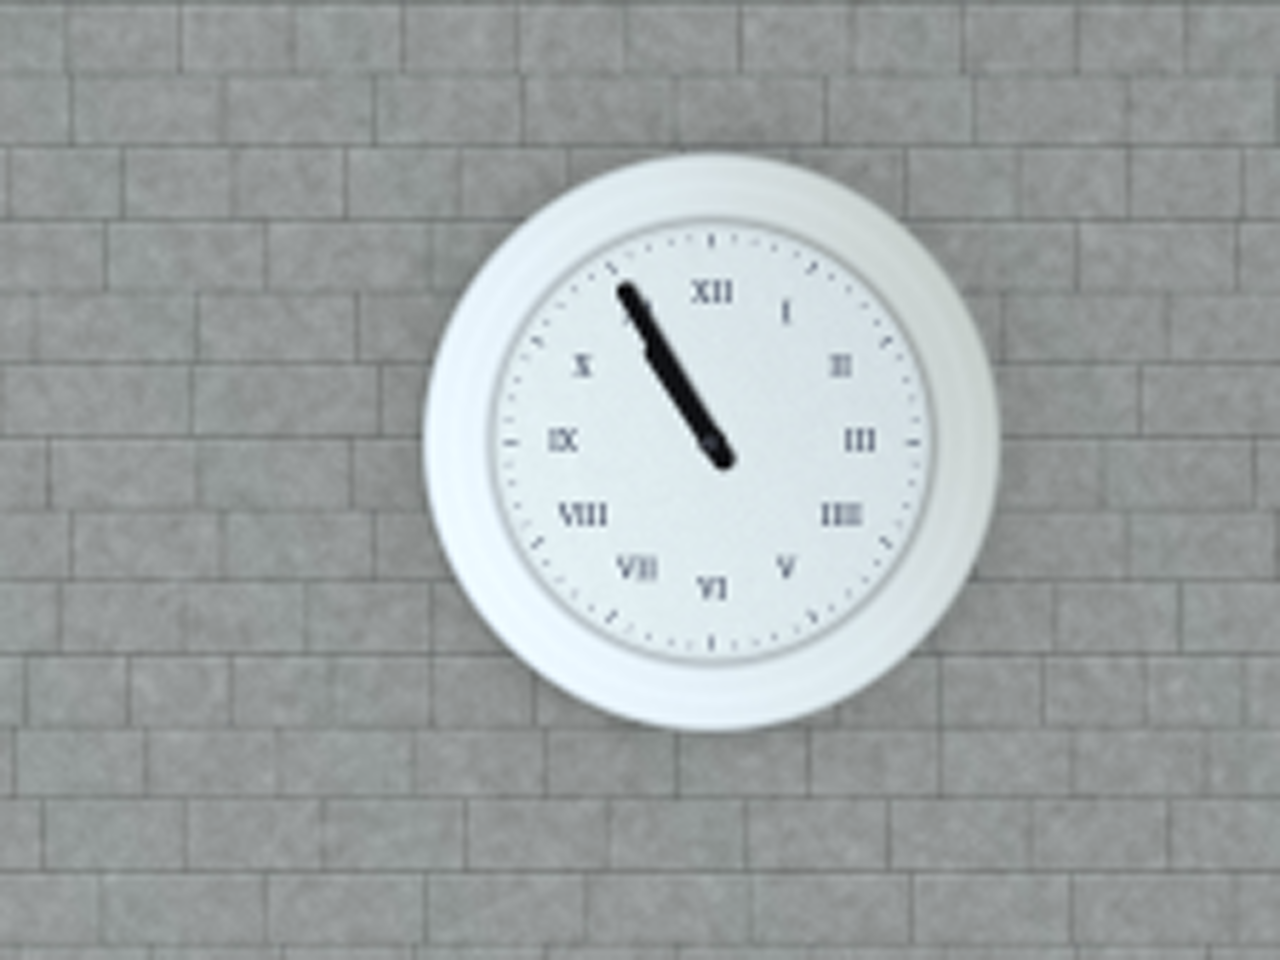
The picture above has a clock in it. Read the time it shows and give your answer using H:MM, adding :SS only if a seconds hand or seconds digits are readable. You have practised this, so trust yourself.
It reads 10:55
